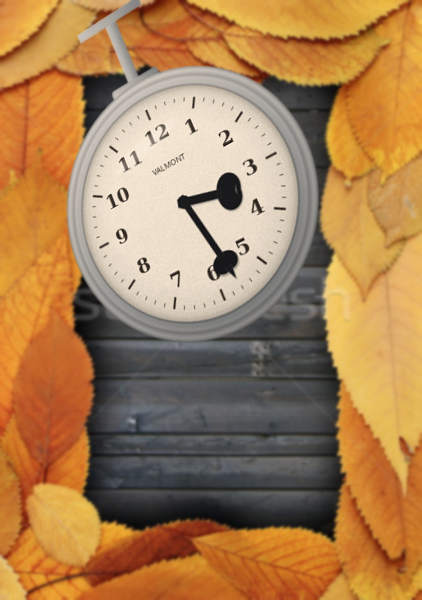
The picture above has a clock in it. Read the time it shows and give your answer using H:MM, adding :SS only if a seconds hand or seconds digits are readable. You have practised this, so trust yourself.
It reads 3:28
